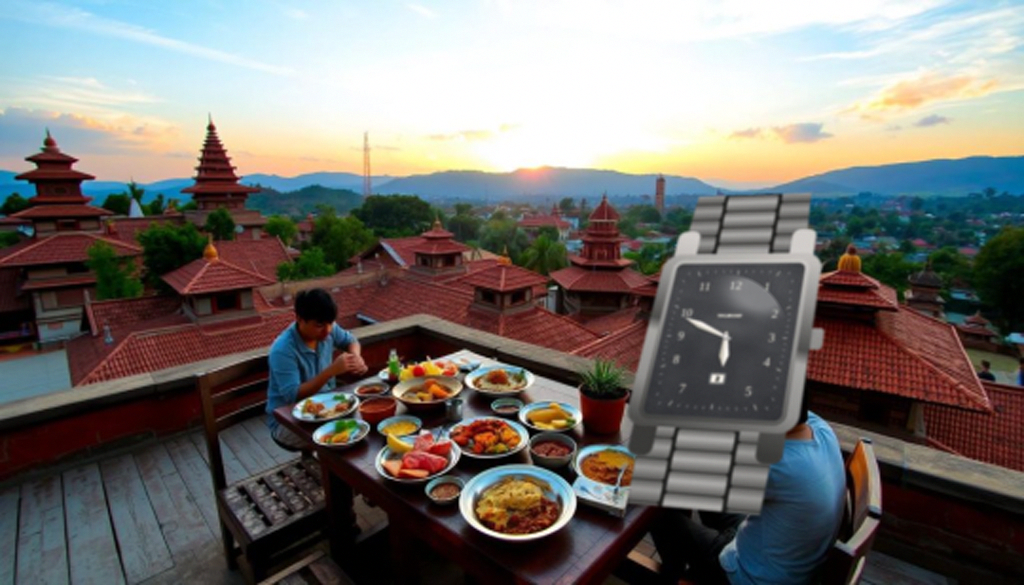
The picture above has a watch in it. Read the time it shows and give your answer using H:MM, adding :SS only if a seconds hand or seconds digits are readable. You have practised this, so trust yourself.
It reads 5:49
